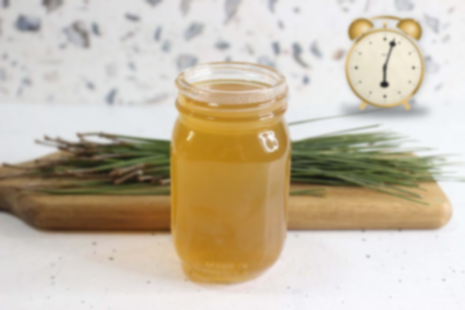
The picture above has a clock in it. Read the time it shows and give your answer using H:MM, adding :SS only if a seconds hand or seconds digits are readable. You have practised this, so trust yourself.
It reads 6:03
